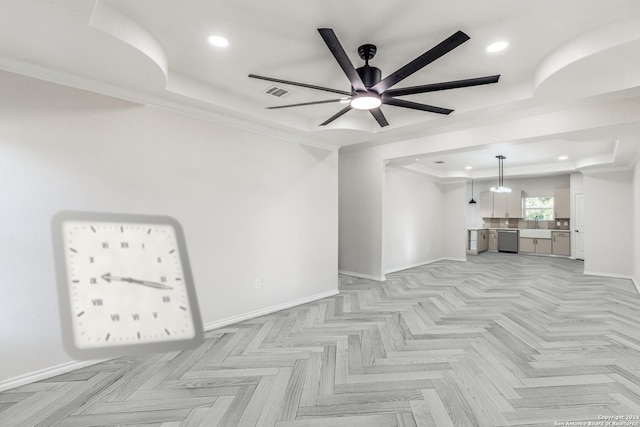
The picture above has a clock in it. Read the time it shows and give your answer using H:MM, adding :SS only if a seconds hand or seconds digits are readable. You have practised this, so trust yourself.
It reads 9:17
